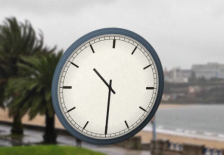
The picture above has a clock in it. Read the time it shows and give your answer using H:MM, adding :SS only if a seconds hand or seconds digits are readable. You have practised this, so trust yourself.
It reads 10:30
